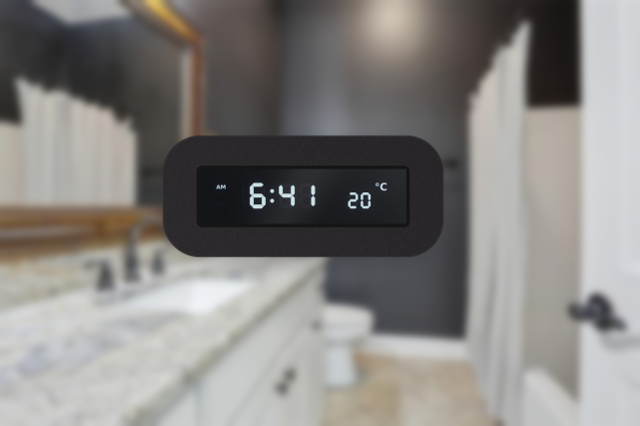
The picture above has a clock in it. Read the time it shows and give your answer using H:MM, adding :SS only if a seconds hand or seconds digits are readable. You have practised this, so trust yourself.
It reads 6:41
